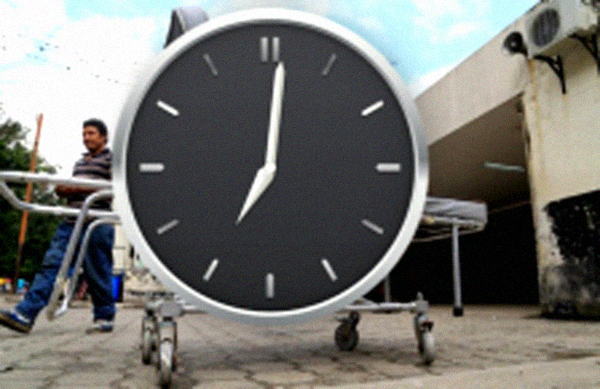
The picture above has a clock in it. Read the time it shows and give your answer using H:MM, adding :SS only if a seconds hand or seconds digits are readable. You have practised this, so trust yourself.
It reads 7:01
